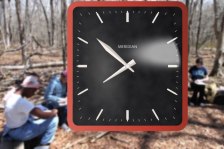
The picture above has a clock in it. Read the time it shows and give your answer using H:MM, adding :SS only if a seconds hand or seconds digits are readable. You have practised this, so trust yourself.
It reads 7:52
